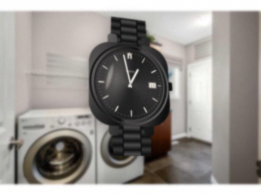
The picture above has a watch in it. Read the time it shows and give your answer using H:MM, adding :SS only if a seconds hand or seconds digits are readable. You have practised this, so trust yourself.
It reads 12:58
